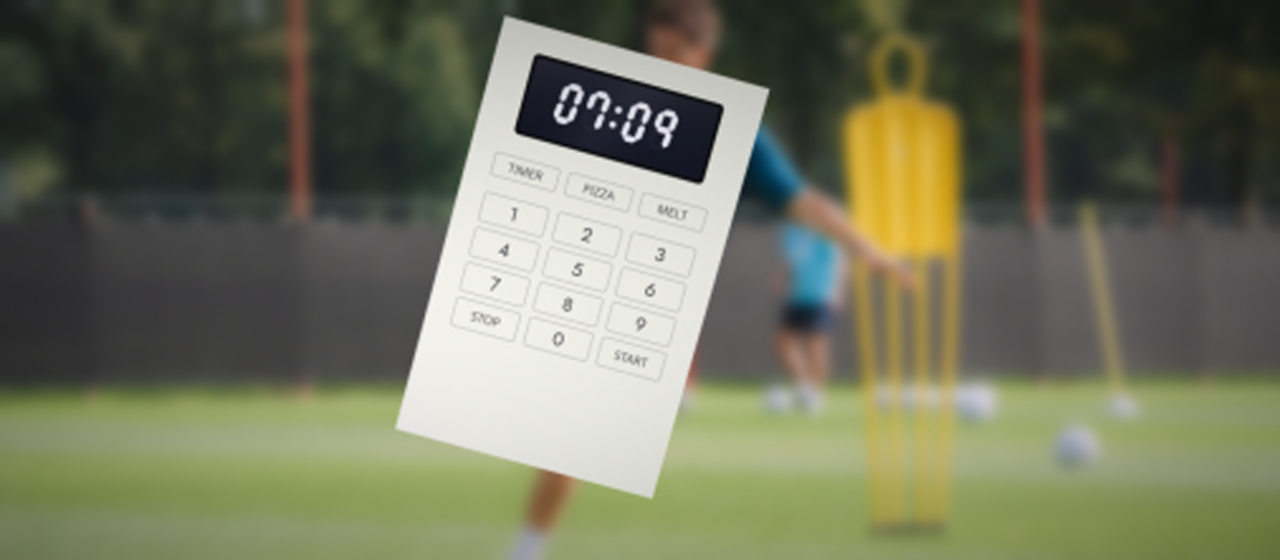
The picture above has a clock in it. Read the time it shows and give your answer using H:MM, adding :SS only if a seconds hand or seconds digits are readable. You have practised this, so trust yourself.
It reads 7:09
